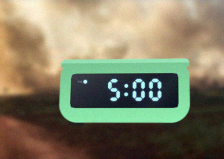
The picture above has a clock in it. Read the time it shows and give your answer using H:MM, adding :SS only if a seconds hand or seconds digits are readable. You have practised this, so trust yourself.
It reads 5:00
